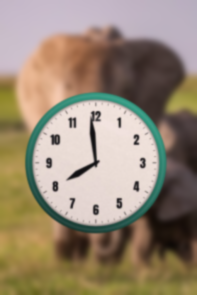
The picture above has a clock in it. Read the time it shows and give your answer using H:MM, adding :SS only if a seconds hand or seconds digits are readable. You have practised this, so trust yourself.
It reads 7:59
